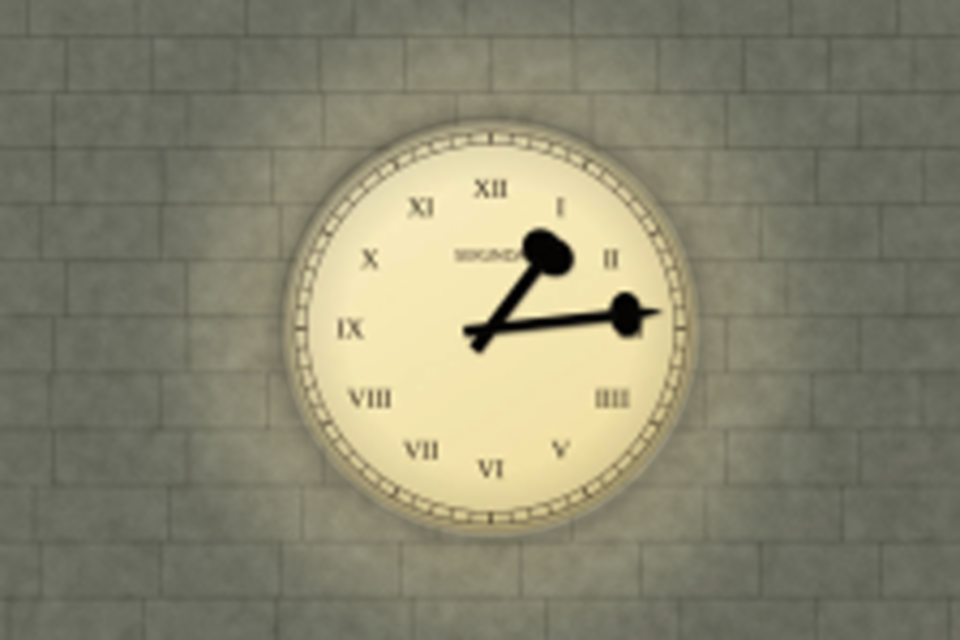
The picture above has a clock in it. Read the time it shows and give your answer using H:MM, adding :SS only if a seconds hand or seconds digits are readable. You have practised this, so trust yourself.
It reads 1:14
